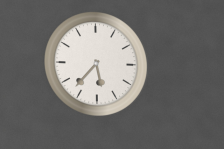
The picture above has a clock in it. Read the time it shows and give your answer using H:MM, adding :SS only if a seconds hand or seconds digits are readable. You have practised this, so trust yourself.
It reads 5:37
